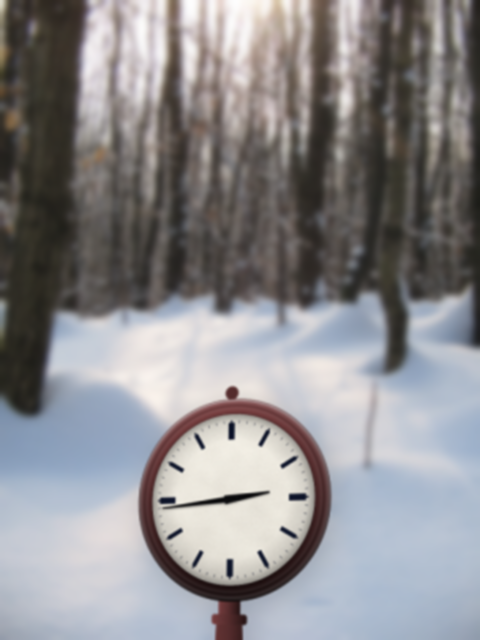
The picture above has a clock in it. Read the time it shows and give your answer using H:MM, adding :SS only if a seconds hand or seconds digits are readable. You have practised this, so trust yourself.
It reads 2:44
